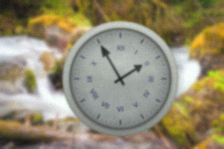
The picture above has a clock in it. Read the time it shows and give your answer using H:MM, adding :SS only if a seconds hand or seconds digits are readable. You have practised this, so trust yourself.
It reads 1:55
